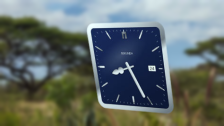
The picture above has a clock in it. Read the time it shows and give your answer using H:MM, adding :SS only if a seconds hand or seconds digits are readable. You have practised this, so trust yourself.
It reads 8:26
